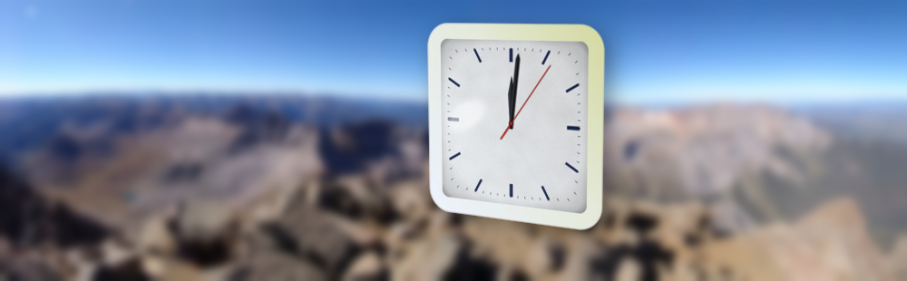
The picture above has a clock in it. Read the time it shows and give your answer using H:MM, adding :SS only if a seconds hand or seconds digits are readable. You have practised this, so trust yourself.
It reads 12:01:06
